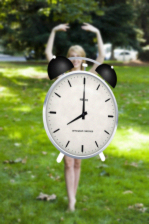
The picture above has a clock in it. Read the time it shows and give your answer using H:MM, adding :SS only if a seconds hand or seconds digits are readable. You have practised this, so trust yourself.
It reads 8:00
